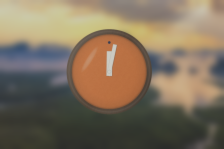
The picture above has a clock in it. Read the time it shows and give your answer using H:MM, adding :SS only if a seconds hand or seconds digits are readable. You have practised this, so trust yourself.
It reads 12:02
